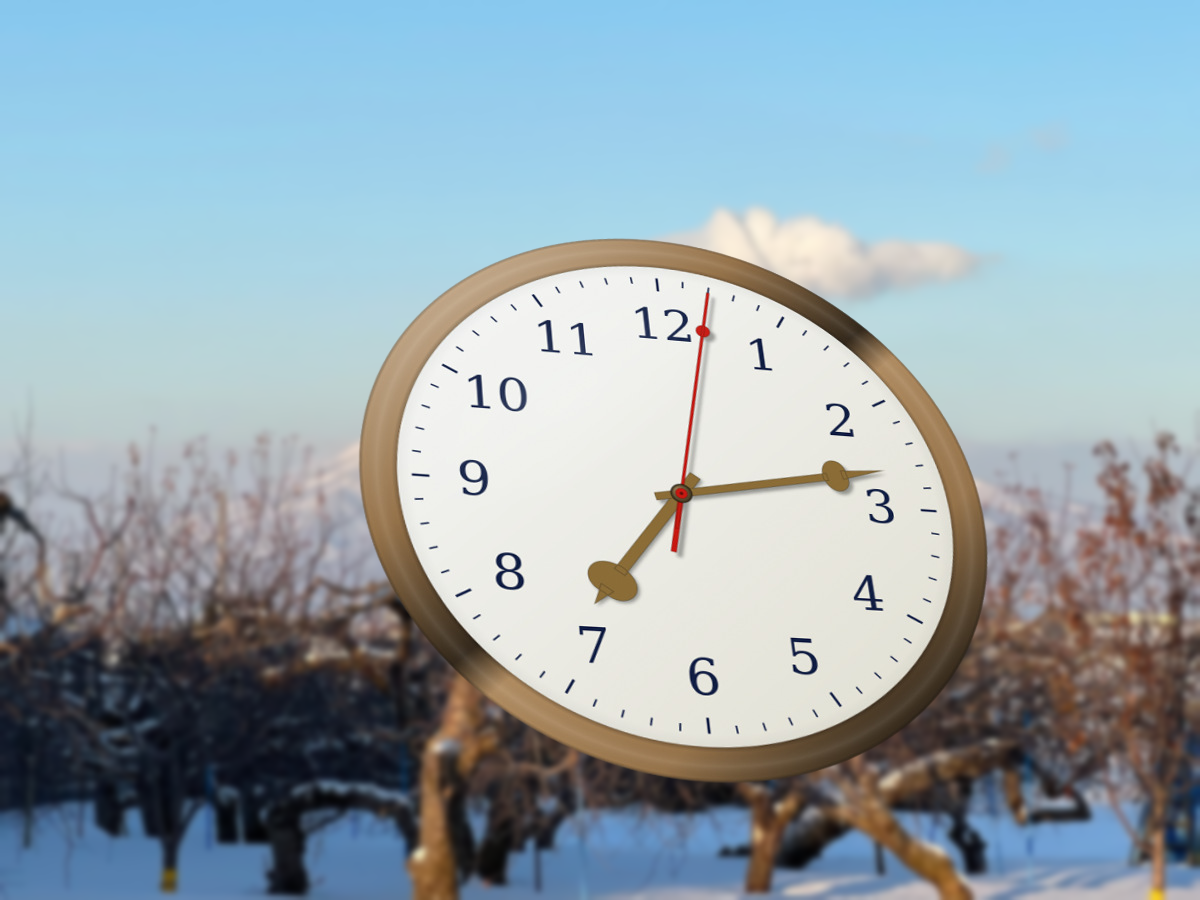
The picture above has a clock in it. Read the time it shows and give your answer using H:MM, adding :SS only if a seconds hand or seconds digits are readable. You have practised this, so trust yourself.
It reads 7:13:02
